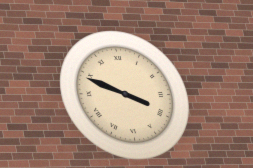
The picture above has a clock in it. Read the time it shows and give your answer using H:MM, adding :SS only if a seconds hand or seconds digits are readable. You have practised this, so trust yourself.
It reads 3:49
